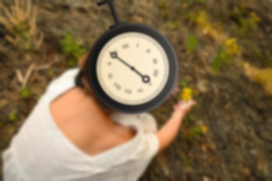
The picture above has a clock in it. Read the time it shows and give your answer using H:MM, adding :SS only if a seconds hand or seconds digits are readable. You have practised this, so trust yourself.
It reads 4:54
